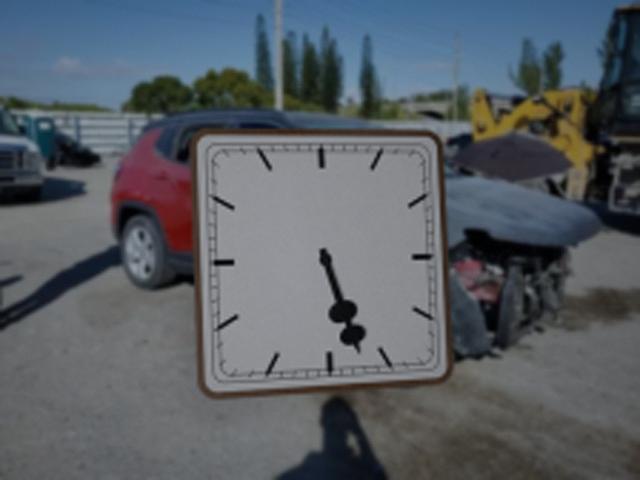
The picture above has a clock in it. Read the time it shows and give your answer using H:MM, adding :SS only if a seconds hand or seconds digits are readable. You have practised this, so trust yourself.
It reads 5:27
